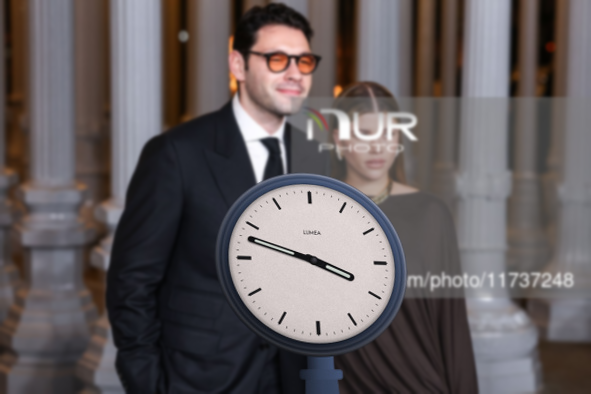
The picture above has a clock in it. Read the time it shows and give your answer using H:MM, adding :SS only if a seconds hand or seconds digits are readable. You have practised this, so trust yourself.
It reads 3:48
